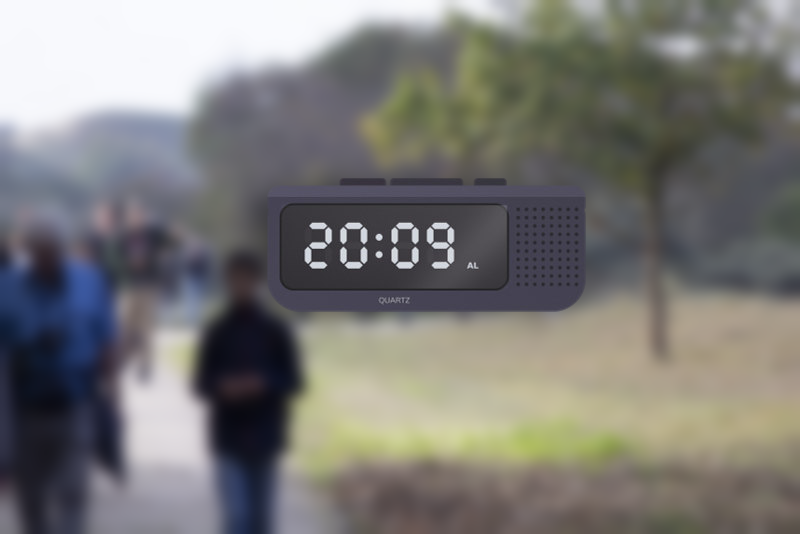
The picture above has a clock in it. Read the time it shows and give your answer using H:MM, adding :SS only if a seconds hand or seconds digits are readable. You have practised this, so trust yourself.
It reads 20:09
